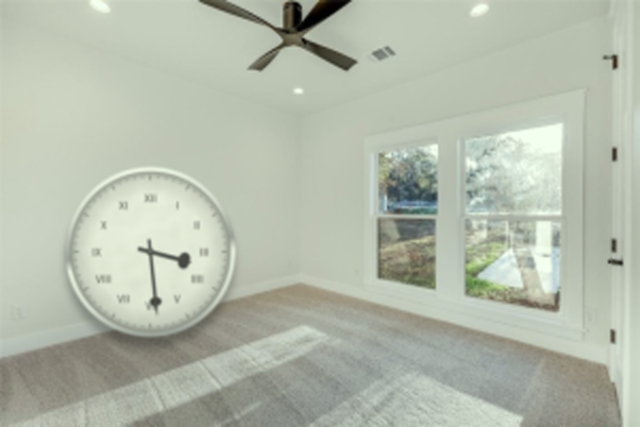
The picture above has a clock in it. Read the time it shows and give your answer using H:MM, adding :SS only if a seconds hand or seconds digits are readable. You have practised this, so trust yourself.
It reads 3:29
